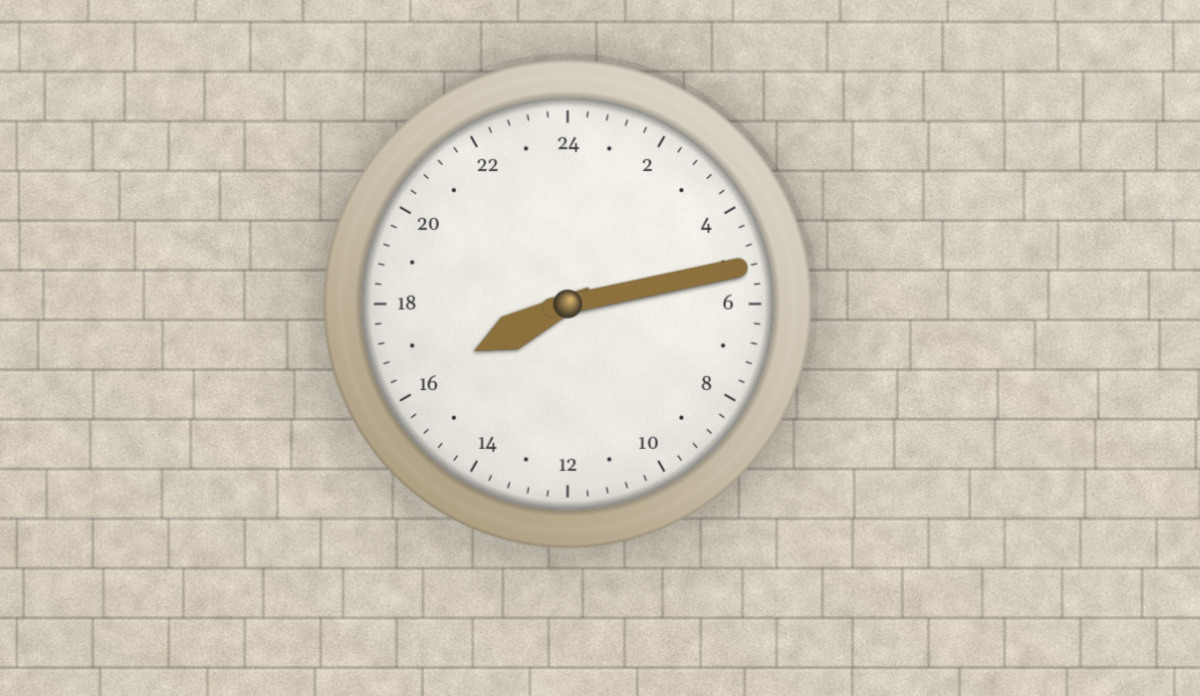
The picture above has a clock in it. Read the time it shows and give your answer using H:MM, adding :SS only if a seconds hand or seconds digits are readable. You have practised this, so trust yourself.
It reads 16:13
